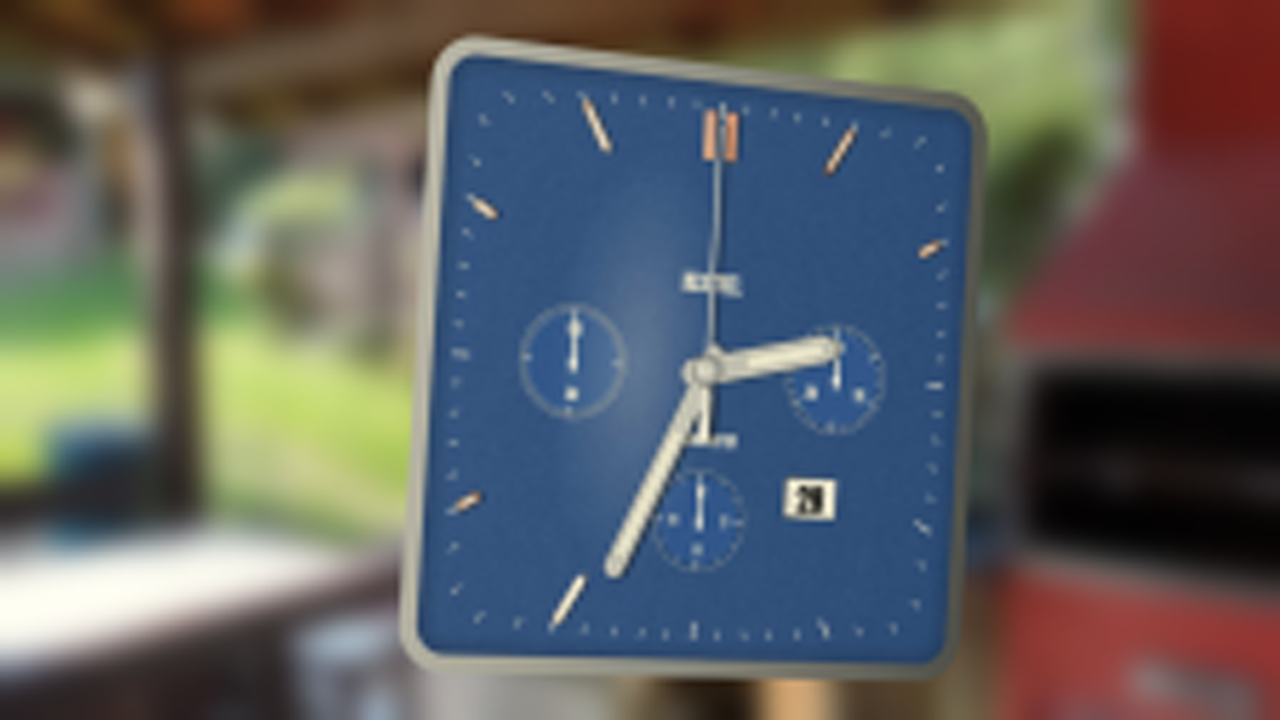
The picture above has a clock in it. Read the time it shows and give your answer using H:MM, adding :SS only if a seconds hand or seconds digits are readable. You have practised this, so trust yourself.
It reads 2:34
